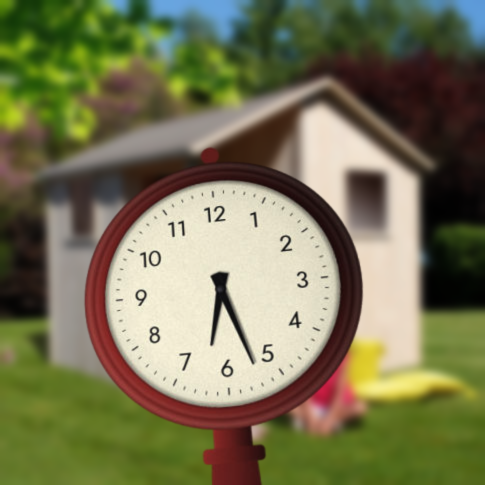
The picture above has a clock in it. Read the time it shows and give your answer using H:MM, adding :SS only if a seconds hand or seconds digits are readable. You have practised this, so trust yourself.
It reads 6:27
